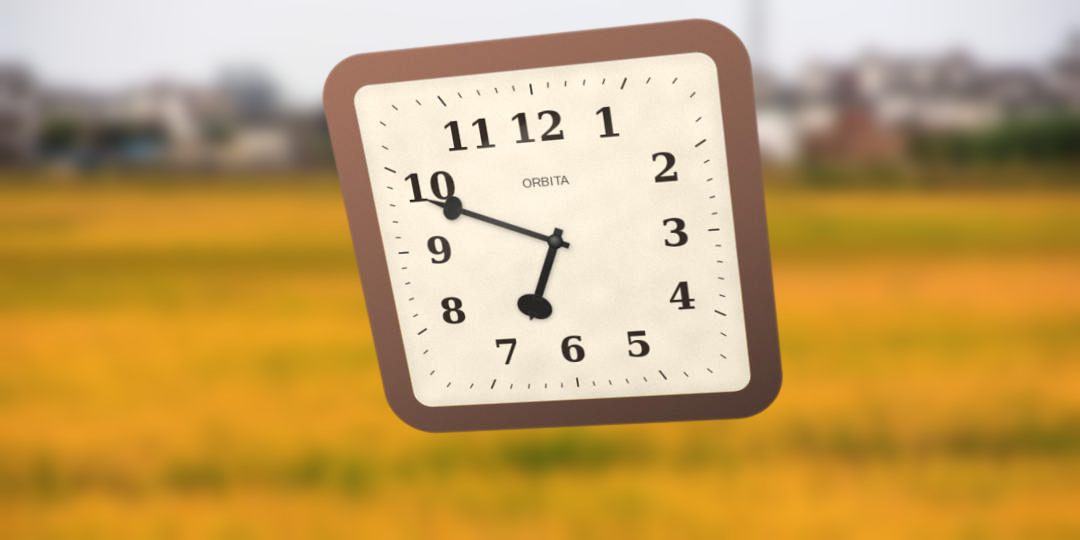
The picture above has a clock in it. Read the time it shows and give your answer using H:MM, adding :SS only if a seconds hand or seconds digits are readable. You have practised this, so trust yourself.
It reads 6:49
